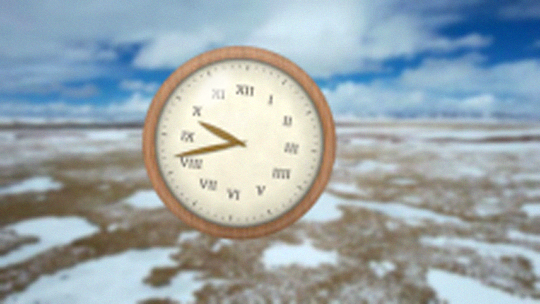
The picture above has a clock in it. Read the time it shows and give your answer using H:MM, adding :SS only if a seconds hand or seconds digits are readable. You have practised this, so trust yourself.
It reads 9:42
